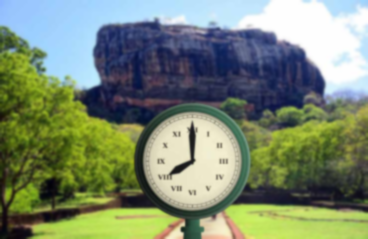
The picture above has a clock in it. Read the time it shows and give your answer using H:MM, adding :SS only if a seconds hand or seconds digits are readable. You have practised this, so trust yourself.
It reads 8:00
